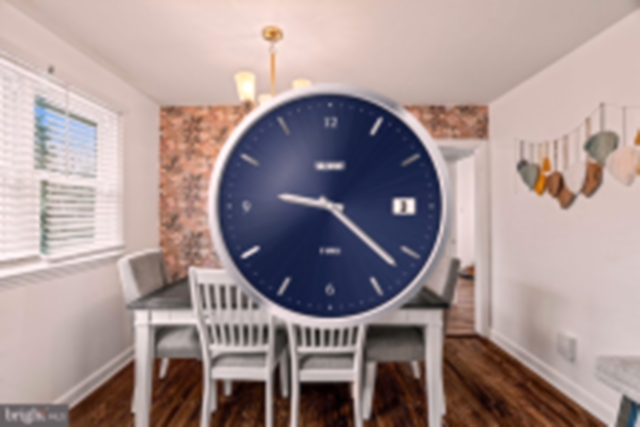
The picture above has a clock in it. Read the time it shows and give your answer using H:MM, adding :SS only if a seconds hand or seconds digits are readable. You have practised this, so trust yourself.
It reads 9:22
